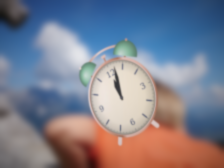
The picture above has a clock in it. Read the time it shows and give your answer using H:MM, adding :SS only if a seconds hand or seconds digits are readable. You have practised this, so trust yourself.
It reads 12:02
